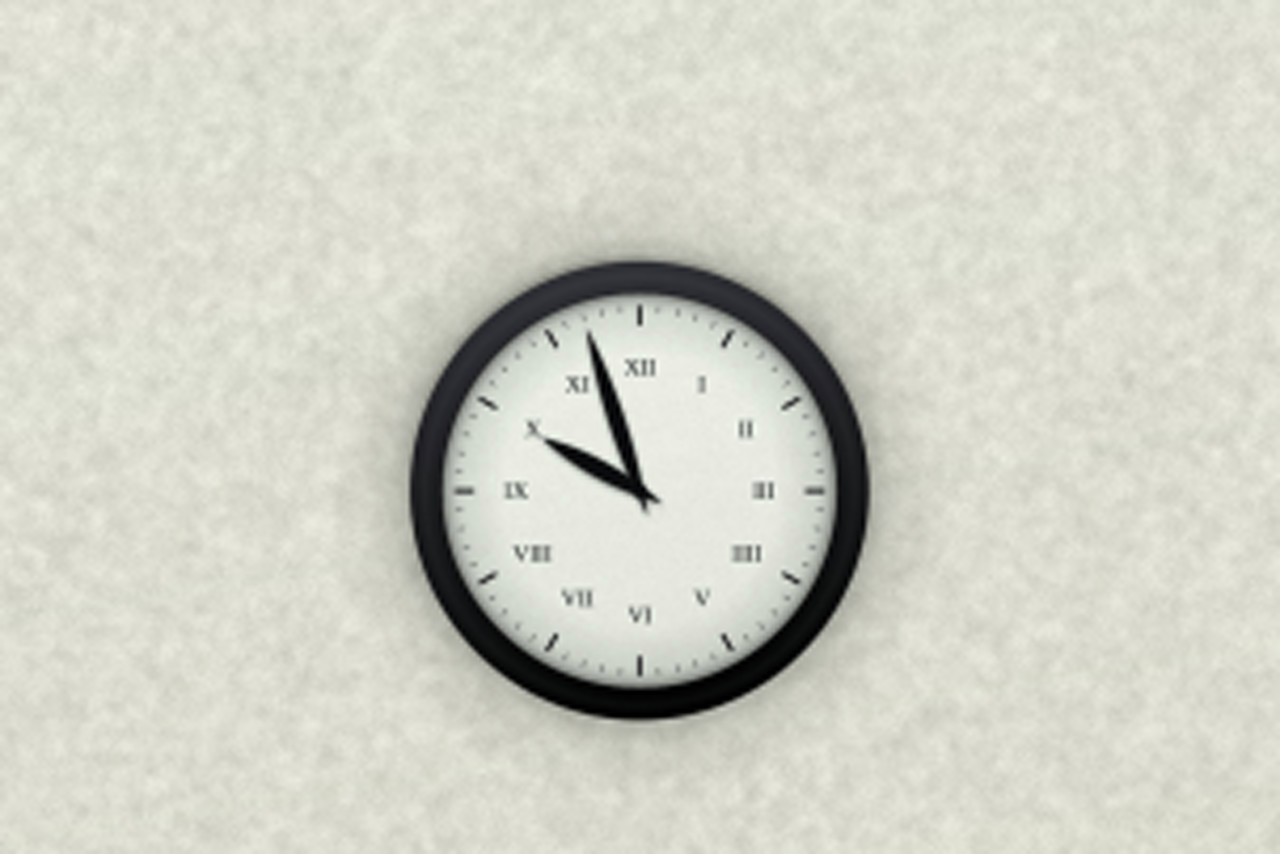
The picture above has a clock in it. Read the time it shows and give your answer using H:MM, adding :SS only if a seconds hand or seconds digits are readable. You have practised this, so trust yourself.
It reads 9:57
